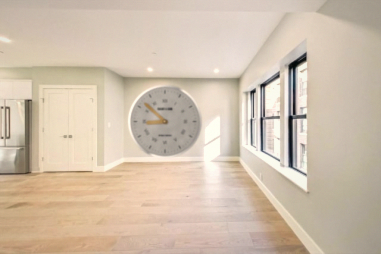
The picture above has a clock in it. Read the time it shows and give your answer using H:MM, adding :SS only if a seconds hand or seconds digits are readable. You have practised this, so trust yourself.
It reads 8:52
